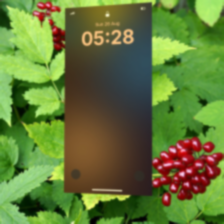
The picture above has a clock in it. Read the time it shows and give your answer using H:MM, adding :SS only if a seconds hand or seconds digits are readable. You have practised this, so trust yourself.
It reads 5:28
